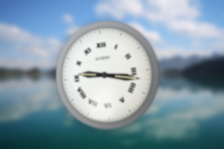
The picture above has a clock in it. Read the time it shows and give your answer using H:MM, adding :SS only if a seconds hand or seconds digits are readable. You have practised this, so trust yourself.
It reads 9:17
